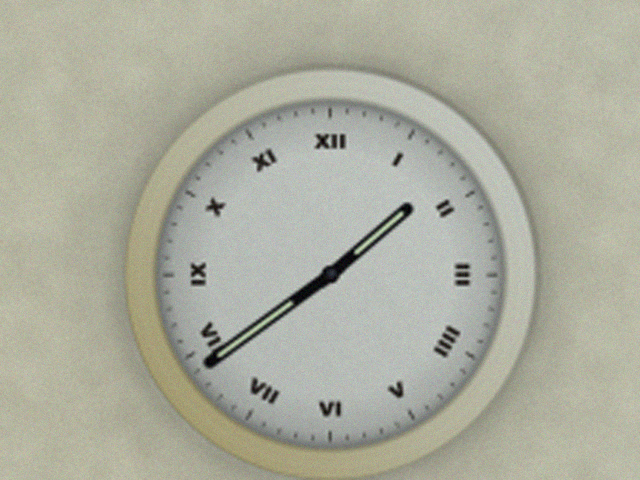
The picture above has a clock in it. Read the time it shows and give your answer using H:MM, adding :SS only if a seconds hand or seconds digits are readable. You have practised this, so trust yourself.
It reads 1:39
